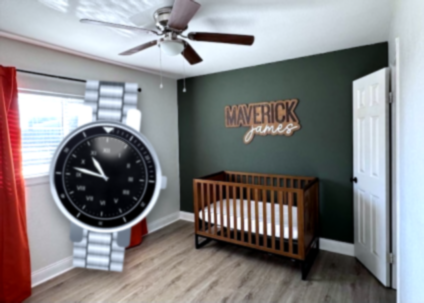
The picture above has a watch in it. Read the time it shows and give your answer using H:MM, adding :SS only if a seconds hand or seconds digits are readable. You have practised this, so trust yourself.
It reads 10:47
